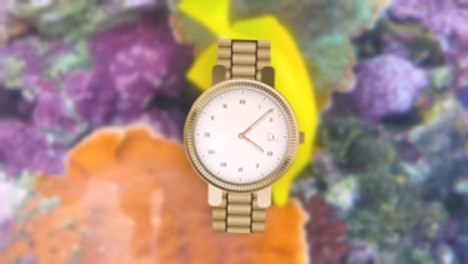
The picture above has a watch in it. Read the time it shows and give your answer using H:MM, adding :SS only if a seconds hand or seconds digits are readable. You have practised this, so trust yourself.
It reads 4:08
